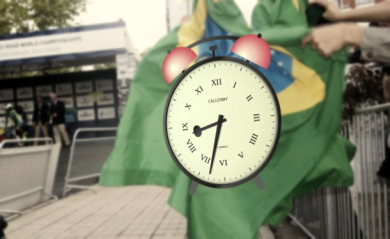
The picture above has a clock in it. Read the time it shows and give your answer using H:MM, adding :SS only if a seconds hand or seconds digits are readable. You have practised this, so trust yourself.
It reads 8:33
